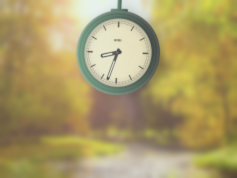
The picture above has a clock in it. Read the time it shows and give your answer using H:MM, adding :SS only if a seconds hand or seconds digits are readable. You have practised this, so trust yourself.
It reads 8:33
